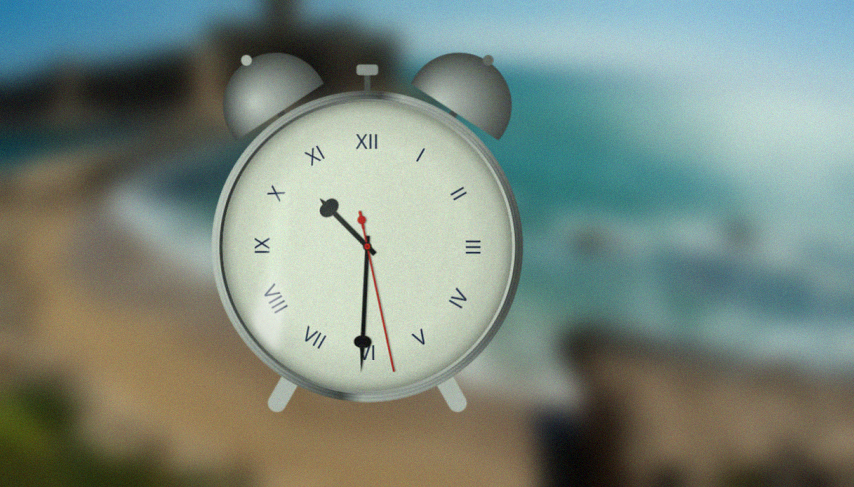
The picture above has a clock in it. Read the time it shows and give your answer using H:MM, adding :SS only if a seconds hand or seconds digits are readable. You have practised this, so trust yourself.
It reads 10:30:28
